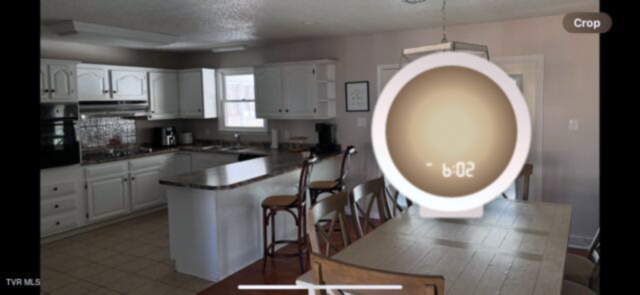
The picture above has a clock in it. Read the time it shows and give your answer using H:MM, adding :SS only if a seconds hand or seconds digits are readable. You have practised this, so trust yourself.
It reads 6:02
